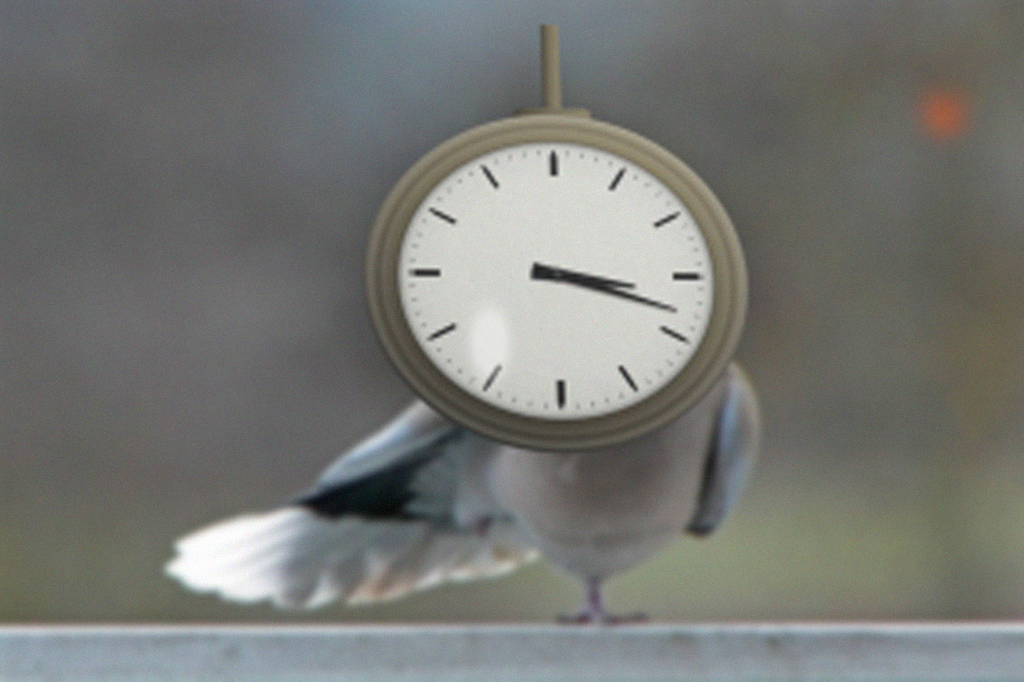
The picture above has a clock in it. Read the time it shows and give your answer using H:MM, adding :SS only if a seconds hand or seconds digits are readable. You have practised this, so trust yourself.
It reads 3:18
